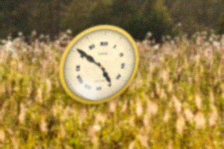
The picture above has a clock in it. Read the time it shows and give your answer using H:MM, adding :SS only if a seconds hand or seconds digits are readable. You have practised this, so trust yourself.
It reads 4:51
